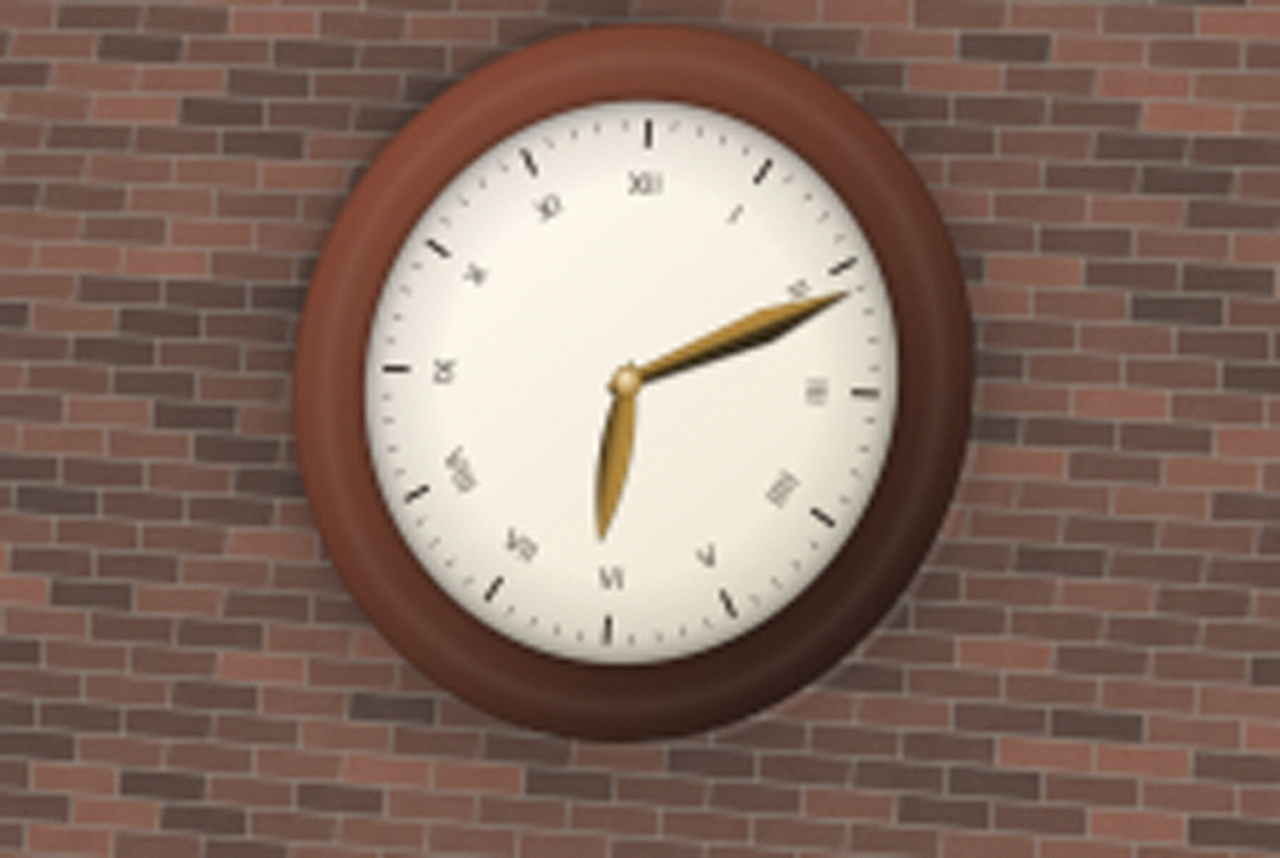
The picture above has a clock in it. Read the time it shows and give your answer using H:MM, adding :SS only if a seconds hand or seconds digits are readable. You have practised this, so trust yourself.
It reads 6:11
